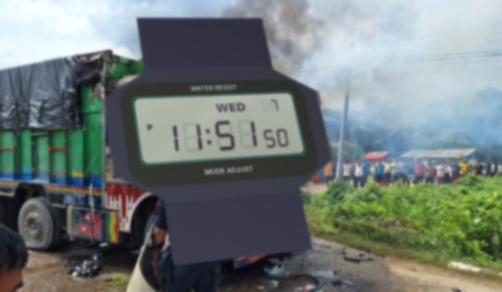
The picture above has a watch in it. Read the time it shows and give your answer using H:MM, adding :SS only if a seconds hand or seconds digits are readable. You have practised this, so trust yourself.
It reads 11:51:50
